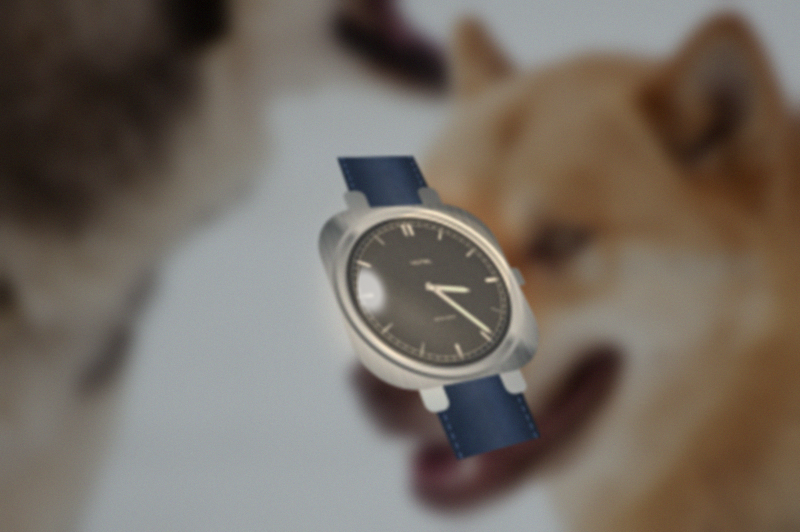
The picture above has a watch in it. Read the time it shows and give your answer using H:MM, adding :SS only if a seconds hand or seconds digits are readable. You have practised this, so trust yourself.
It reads 3:24
